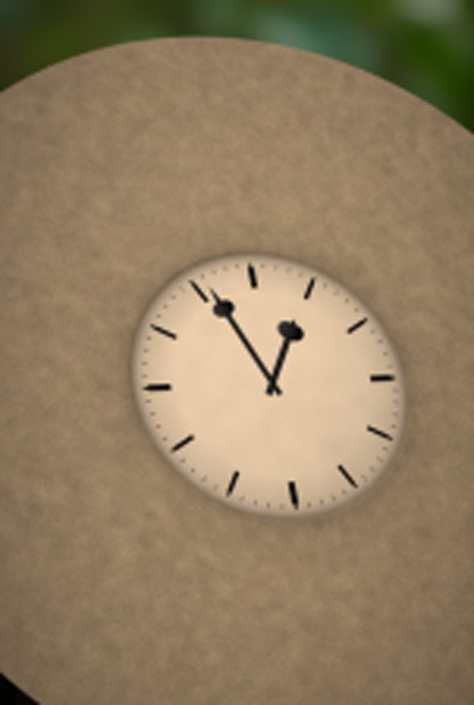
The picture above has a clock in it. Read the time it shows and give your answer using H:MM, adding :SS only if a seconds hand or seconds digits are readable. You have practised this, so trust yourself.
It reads 12:56
